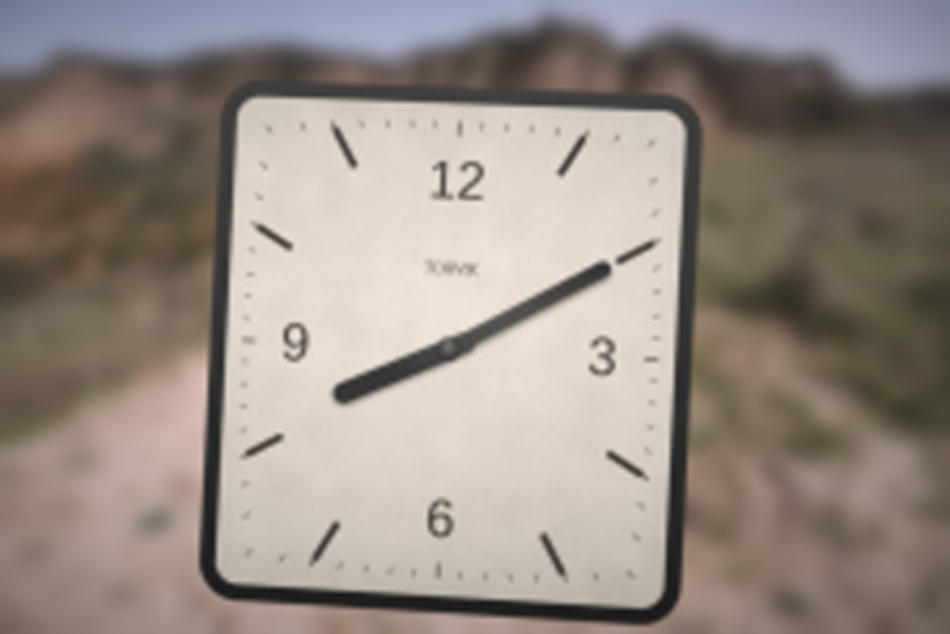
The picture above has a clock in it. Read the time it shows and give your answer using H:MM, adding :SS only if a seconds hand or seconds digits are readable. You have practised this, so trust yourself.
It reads 8:10
